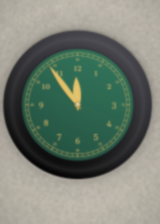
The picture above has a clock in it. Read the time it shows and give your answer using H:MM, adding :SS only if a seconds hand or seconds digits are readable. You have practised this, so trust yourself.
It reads 11:54
